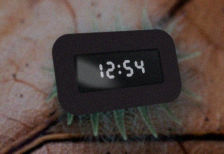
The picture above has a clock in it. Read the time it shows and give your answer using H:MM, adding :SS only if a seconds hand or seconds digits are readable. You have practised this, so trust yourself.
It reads 12:54
